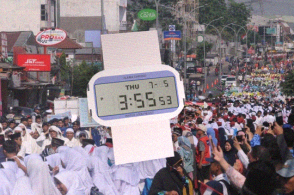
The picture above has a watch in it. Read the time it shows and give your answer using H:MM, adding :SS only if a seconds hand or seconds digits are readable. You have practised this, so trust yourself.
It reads 3:55:53
